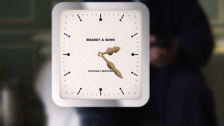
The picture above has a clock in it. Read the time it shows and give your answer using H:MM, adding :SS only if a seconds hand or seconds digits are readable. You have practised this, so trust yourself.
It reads 2:23
